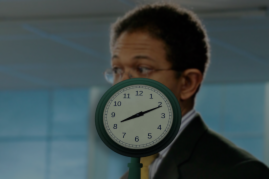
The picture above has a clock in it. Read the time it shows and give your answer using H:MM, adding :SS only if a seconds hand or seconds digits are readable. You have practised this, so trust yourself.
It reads 8:11
